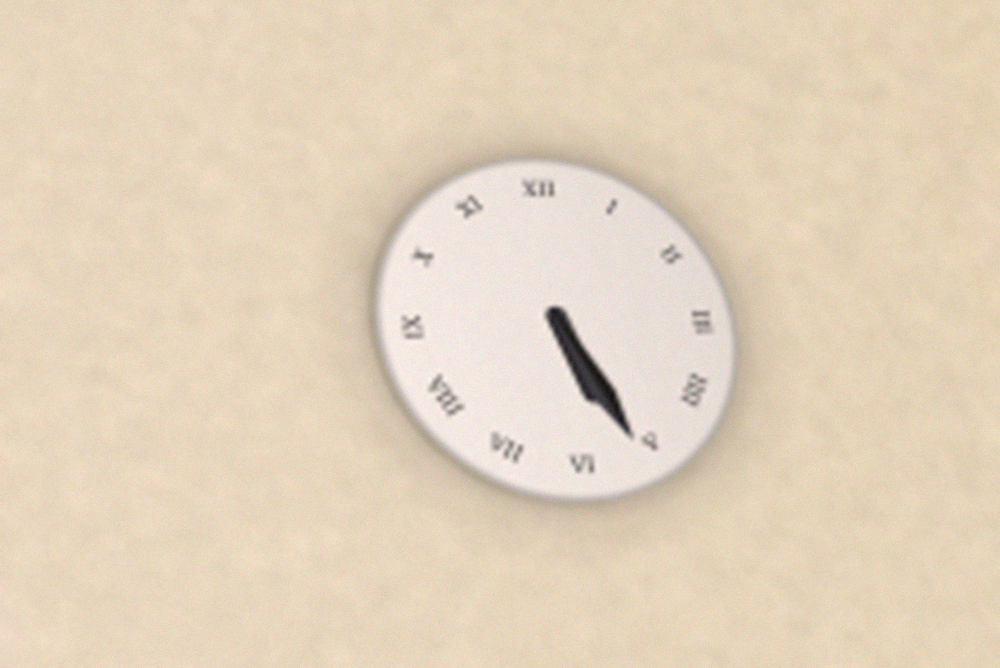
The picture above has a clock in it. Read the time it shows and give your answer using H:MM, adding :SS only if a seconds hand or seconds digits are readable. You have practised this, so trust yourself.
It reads 5:26
